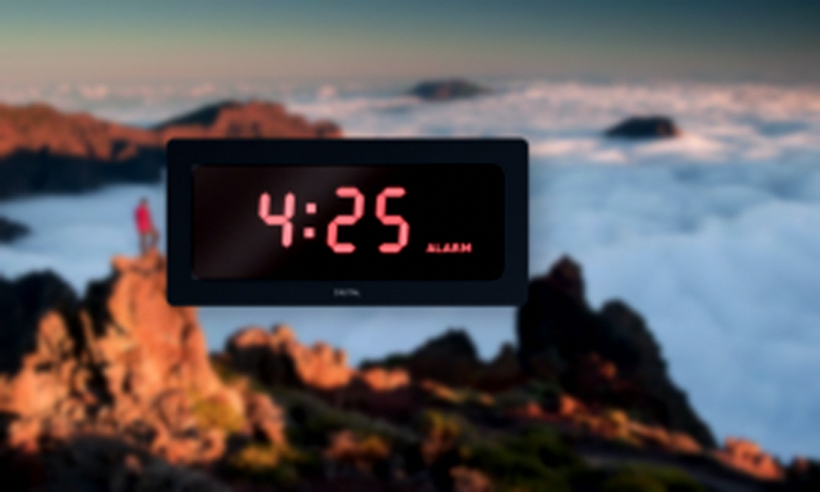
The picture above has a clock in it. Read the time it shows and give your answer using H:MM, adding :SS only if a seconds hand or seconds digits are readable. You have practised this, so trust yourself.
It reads 4:25
